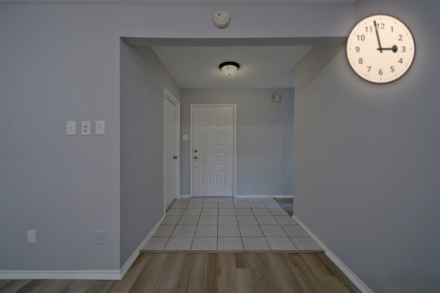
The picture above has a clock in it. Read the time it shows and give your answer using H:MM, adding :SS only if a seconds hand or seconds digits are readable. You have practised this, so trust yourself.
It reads 2:58
